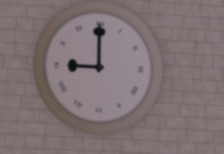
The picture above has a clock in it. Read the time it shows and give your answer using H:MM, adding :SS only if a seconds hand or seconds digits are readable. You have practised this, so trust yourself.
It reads 9:00
